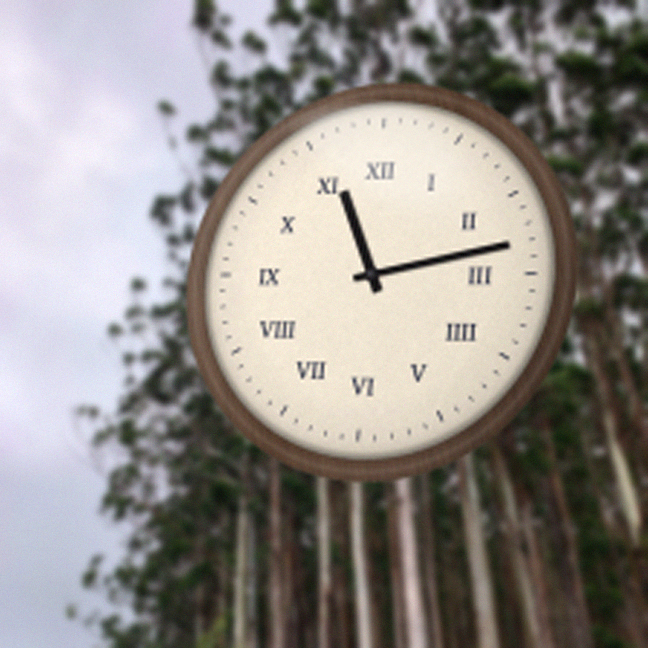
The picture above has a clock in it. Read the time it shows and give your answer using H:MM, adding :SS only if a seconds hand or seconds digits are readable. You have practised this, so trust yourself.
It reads 11:13
